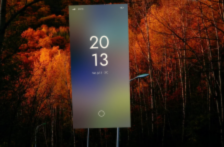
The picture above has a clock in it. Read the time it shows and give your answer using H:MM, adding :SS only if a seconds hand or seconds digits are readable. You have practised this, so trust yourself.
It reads 20:13
